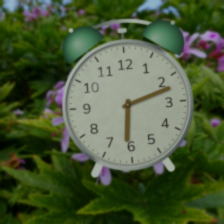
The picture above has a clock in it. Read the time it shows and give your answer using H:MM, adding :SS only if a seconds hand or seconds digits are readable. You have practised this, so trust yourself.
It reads 6:12
